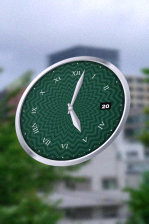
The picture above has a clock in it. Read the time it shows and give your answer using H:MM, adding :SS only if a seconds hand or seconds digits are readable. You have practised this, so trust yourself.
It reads 5:02
